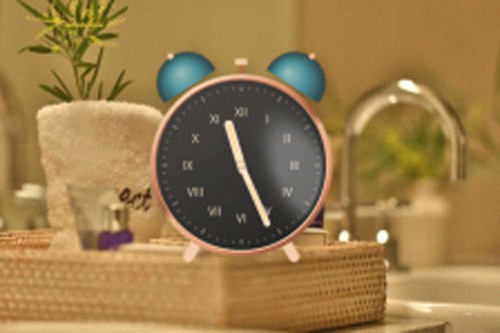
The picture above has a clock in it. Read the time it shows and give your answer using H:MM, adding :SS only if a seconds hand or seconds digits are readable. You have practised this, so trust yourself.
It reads 11:26
